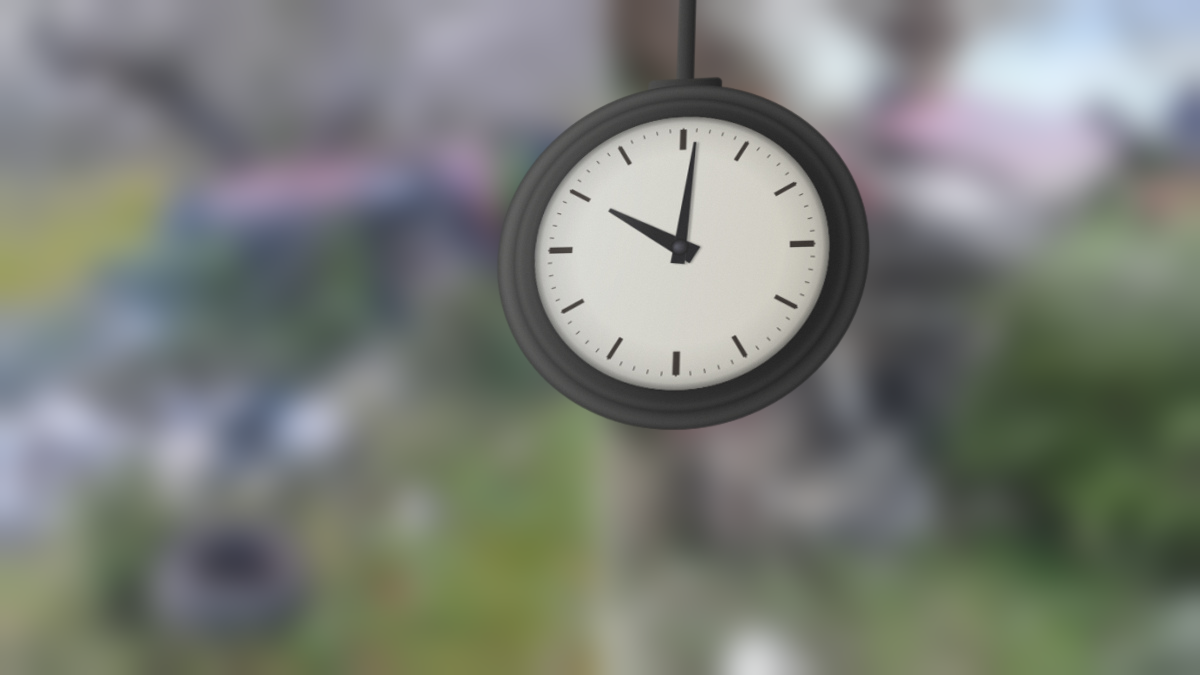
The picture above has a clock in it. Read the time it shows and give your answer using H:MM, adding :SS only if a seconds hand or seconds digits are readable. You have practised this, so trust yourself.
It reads 10:01
